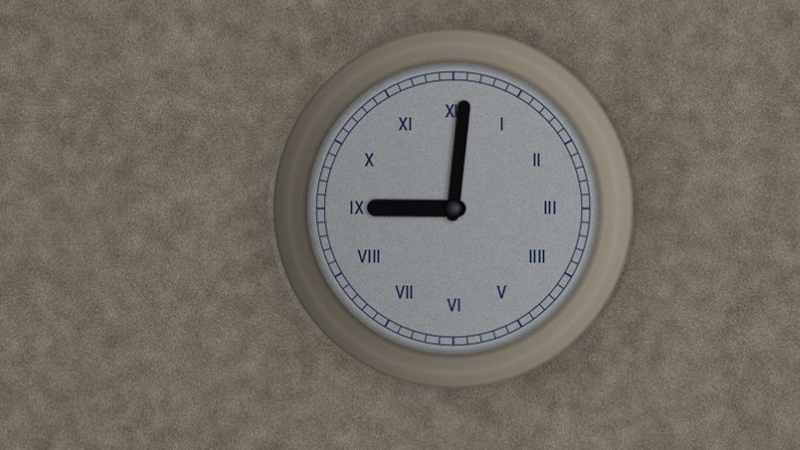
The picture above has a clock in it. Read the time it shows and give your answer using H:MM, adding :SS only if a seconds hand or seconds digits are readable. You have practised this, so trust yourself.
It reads 9:01
